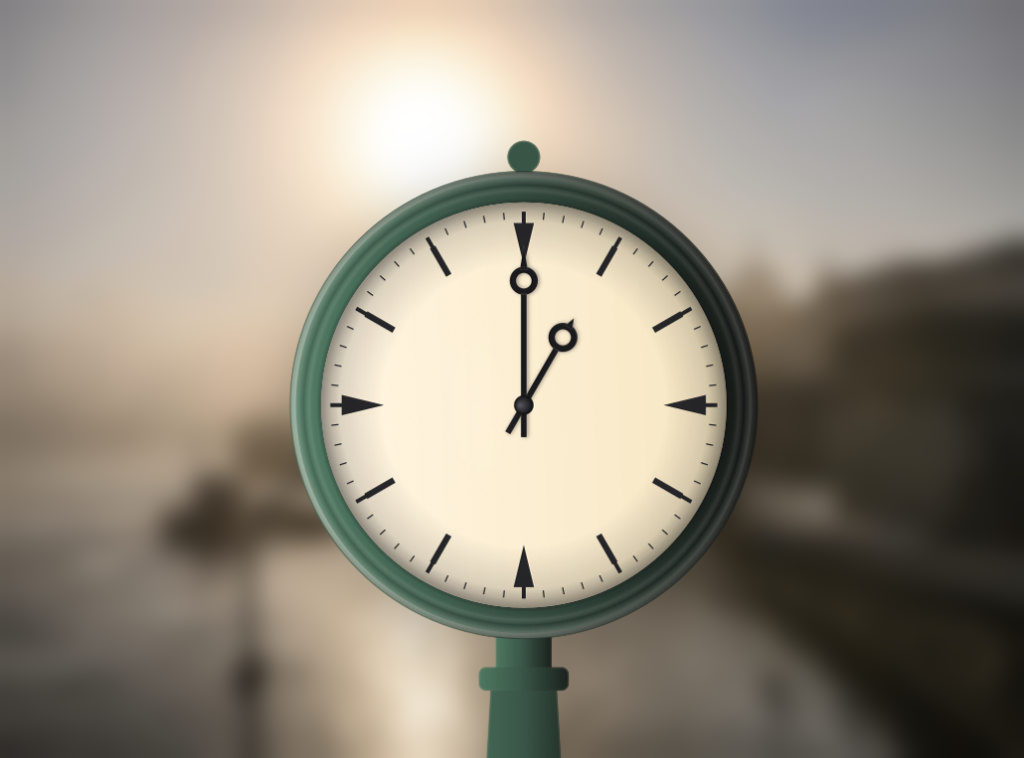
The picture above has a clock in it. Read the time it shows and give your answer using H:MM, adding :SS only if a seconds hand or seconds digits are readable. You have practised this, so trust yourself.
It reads 1:00
